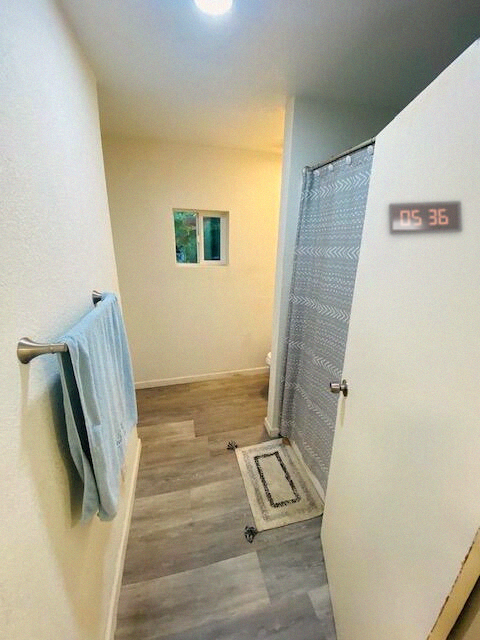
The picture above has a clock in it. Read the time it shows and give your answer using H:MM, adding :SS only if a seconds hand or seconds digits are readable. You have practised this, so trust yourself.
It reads 5:36
